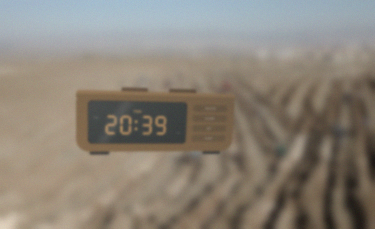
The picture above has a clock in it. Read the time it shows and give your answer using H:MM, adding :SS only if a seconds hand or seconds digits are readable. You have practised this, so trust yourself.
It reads 20:39
